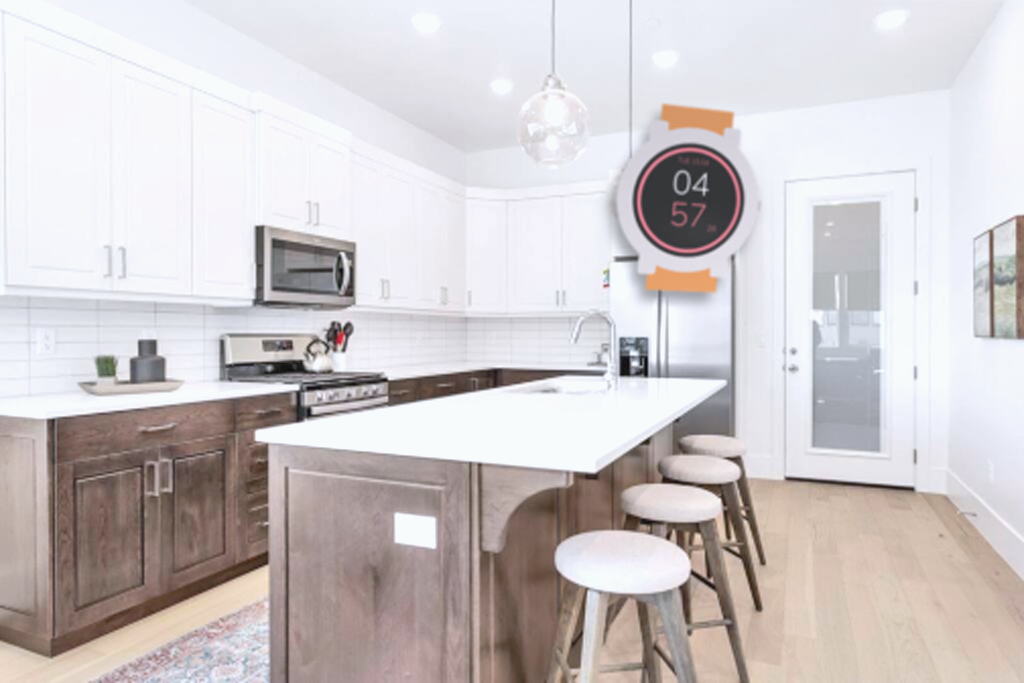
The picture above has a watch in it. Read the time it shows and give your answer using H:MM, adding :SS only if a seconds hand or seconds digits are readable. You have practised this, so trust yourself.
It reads 4:57
